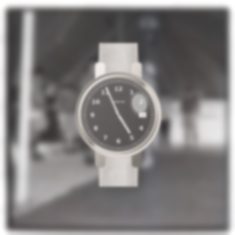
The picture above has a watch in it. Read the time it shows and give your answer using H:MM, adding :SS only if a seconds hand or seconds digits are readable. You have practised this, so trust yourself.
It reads 4:56
